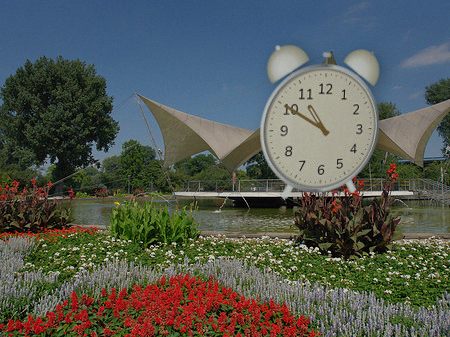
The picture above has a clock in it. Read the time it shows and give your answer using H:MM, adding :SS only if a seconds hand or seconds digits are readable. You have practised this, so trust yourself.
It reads 10:50
